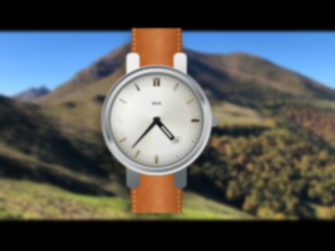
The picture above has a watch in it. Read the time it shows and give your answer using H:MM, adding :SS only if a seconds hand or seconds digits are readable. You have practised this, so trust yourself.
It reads 4:37
